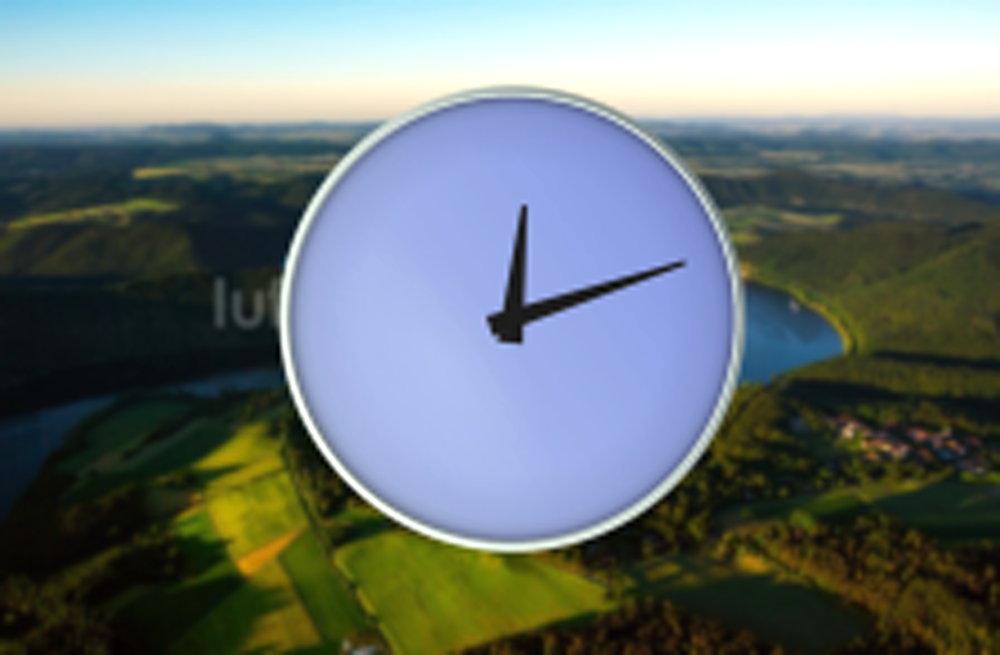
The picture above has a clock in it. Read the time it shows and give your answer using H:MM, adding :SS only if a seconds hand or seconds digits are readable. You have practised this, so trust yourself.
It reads 12:12
